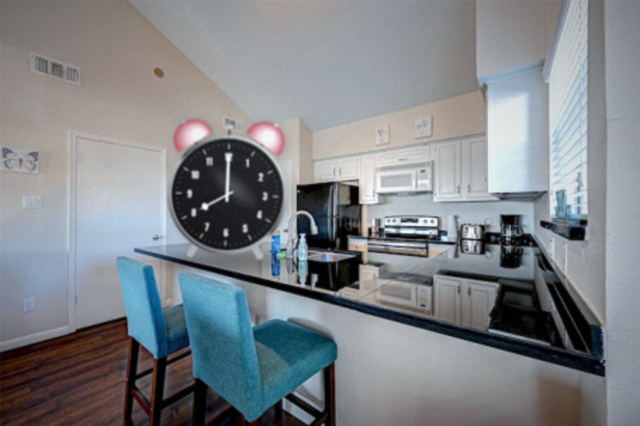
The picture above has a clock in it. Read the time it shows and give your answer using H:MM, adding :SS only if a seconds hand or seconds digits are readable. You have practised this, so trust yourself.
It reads 8:00
